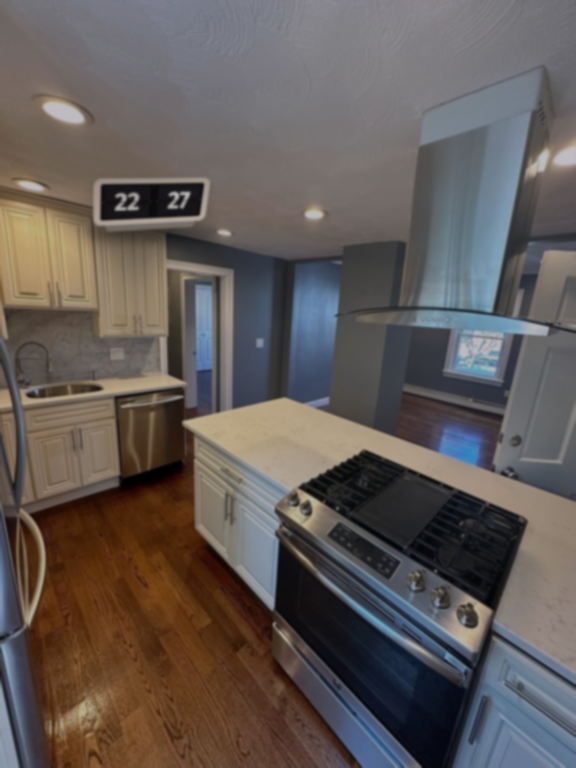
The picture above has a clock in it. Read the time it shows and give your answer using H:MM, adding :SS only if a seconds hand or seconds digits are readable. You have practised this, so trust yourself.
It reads 22:27
